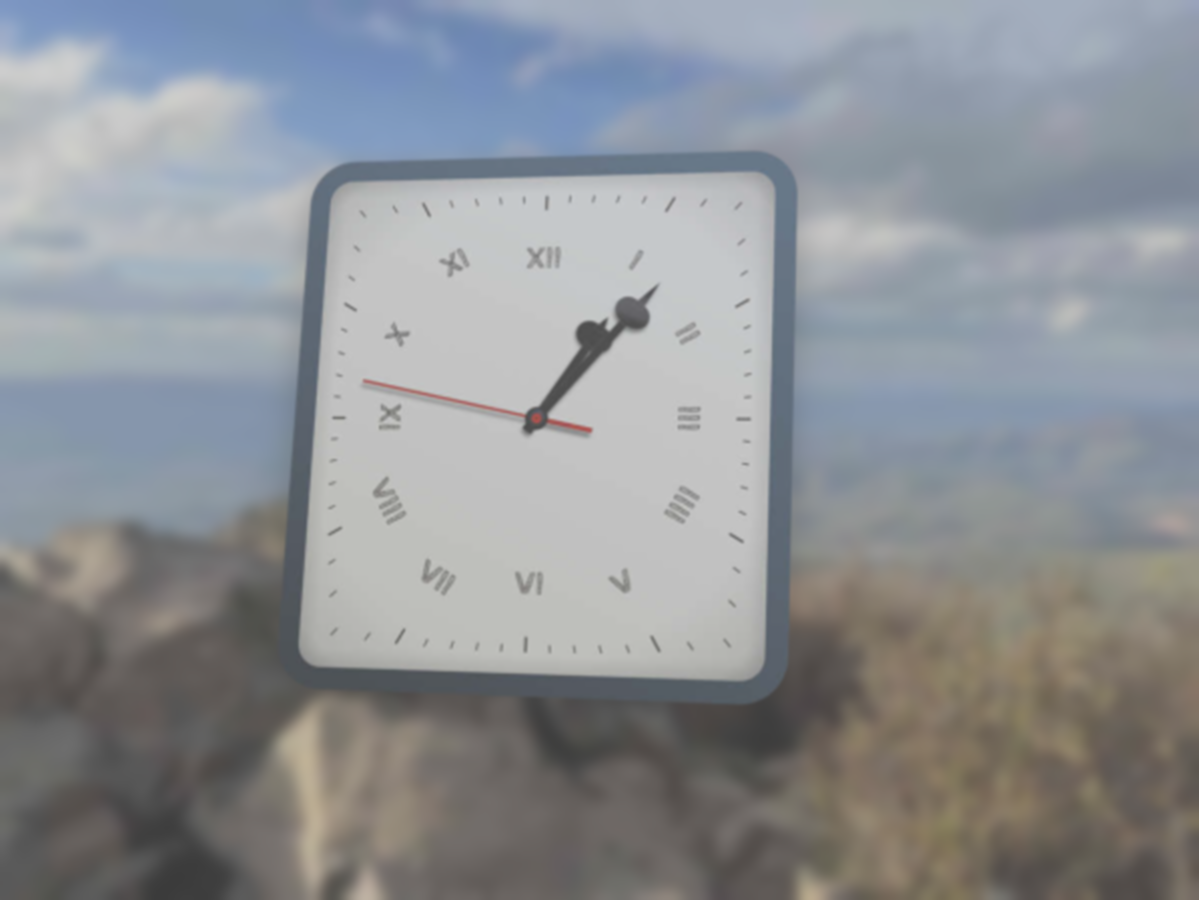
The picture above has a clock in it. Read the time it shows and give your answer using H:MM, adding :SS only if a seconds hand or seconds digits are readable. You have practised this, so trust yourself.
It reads 1:06:47
